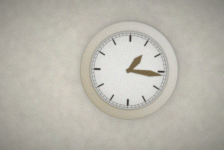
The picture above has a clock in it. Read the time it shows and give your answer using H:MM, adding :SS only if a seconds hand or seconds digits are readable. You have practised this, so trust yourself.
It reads 1:16
